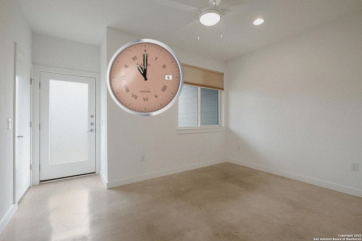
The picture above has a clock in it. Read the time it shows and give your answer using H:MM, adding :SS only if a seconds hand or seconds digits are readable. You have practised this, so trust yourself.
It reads 11:00
